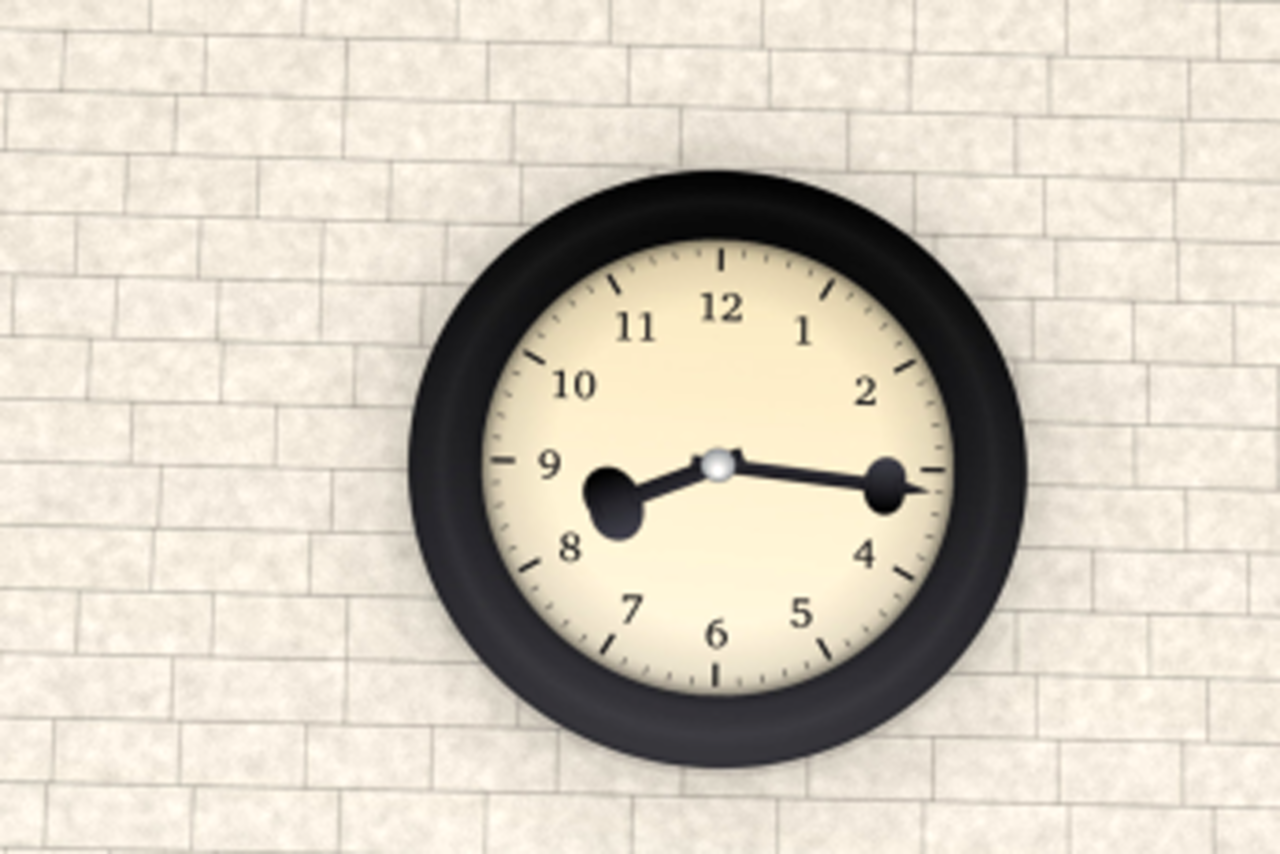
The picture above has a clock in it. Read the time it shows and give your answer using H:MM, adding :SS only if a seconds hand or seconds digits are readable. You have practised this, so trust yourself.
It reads 8:16
